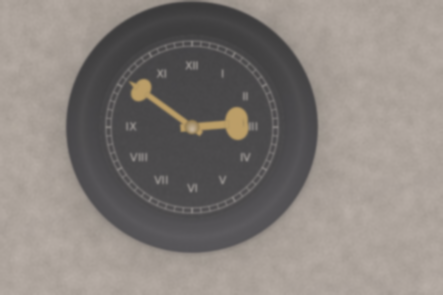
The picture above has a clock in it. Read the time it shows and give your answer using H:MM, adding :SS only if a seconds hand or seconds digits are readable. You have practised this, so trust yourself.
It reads 2:51
